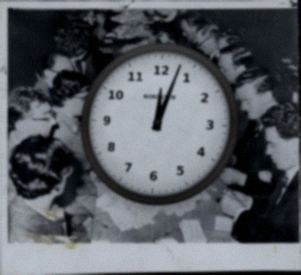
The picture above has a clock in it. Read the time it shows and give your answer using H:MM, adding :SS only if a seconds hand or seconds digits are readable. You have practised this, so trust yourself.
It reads 12:03
